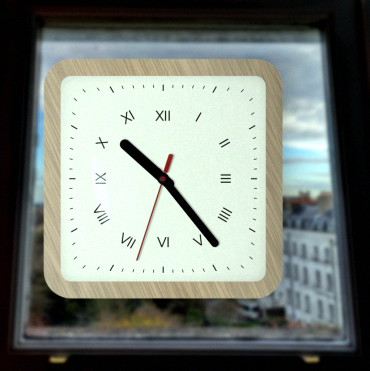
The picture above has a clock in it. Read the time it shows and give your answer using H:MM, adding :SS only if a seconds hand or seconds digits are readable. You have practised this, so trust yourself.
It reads 10:23:33
